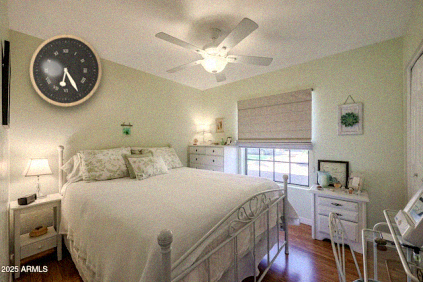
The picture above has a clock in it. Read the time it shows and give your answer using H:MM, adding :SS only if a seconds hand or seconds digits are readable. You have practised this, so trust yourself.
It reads 6:25
